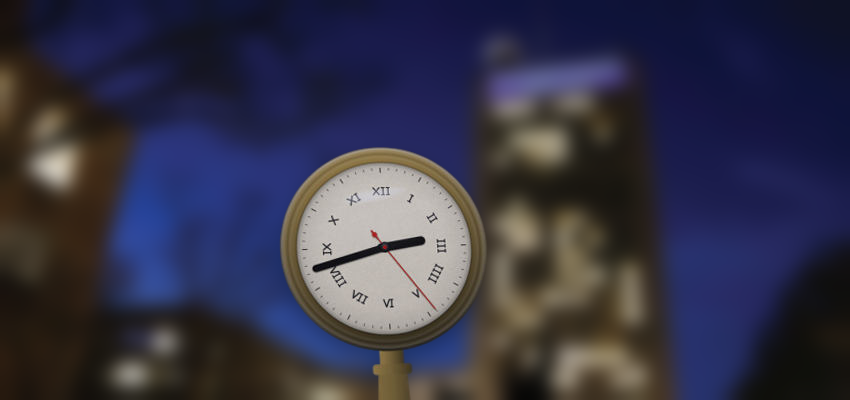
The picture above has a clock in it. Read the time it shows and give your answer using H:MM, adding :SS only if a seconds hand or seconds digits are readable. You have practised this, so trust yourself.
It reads 2:42:24
